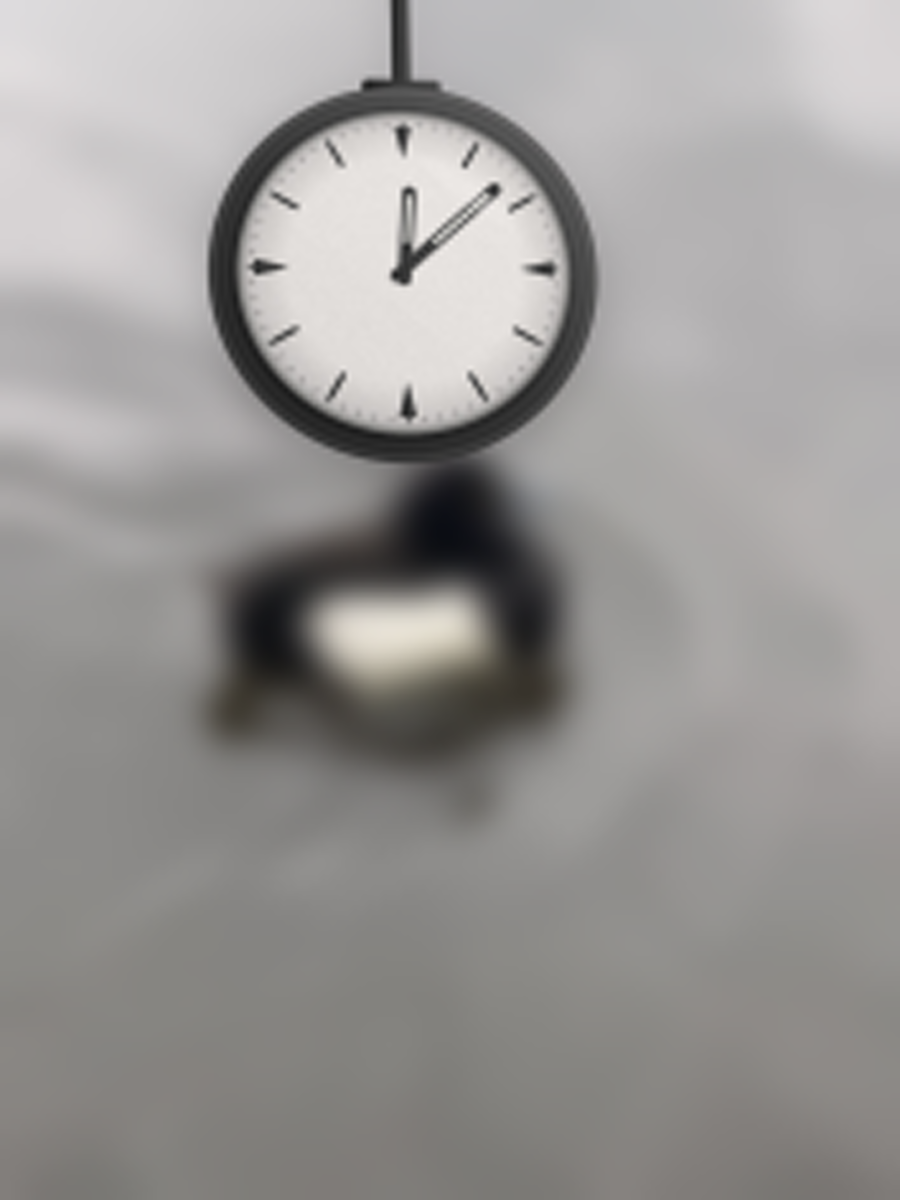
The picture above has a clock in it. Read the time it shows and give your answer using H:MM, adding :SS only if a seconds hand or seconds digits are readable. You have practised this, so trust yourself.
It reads 12:08
